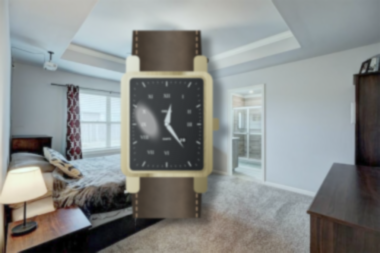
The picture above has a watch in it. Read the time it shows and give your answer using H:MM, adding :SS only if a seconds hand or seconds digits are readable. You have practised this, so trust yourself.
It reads 12:24
